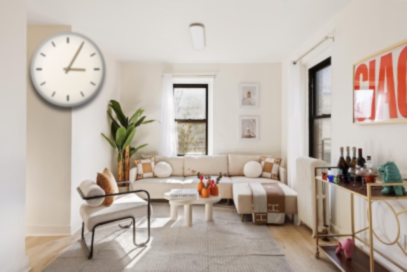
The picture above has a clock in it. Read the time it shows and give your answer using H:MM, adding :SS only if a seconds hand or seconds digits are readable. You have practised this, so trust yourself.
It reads 3:05
